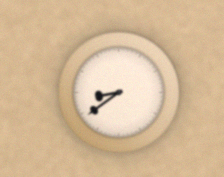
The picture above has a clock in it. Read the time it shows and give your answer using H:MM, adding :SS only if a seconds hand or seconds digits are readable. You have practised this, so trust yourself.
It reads 8:39
